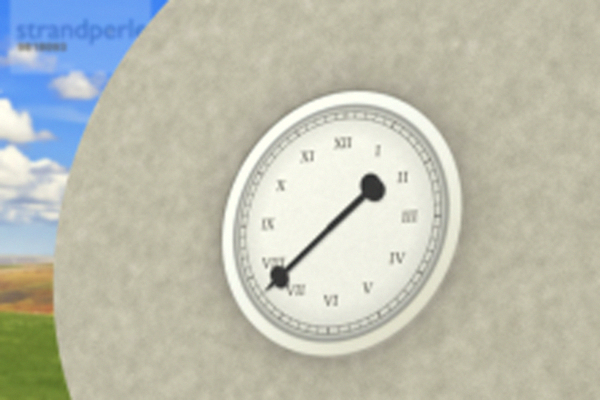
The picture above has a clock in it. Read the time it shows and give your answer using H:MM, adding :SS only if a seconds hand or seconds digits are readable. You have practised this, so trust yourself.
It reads 1:38
